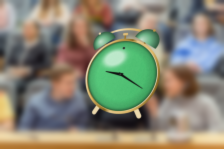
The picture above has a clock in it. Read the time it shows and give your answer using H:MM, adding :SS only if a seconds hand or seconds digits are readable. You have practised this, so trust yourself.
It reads 9:20
